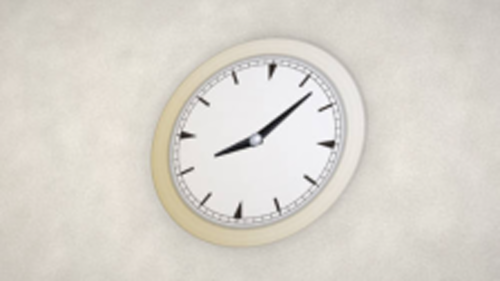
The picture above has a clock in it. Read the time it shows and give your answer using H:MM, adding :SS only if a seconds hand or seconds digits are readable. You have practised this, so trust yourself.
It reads 8:07
